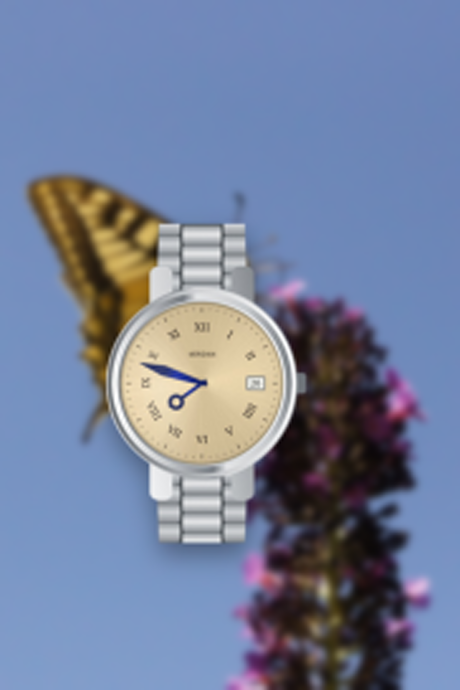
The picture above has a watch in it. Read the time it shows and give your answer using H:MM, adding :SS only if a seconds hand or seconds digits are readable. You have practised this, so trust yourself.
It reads 7:48
